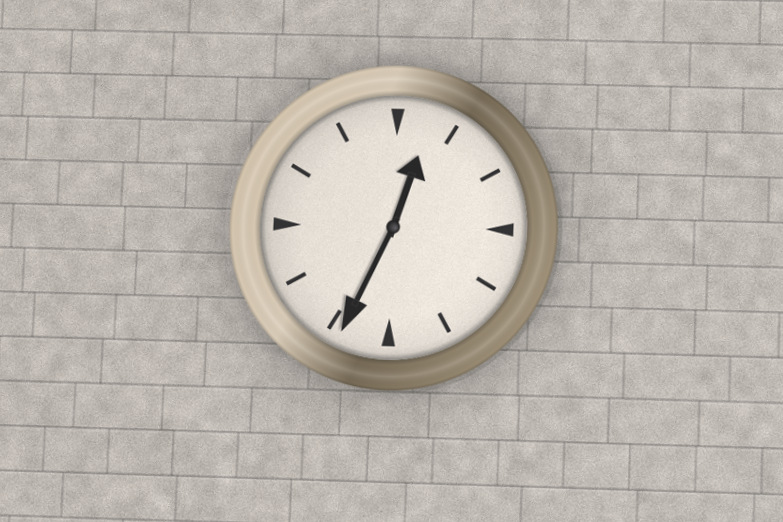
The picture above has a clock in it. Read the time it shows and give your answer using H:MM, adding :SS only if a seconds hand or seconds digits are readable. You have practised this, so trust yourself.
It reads 12:34
